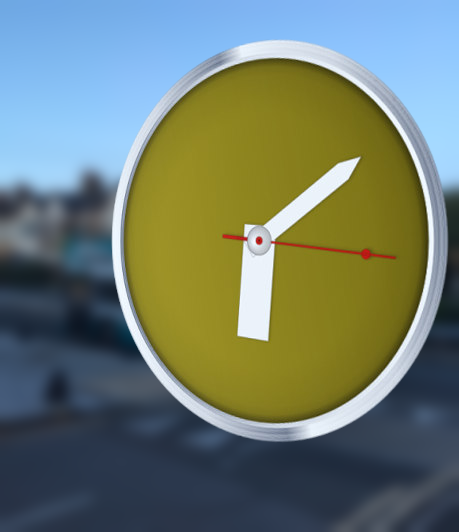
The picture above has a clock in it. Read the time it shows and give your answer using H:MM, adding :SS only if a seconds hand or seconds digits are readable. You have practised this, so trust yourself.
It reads 6:09:16
